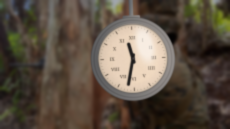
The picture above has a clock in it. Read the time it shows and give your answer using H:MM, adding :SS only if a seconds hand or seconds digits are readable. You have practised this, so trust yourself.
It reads 11:32
